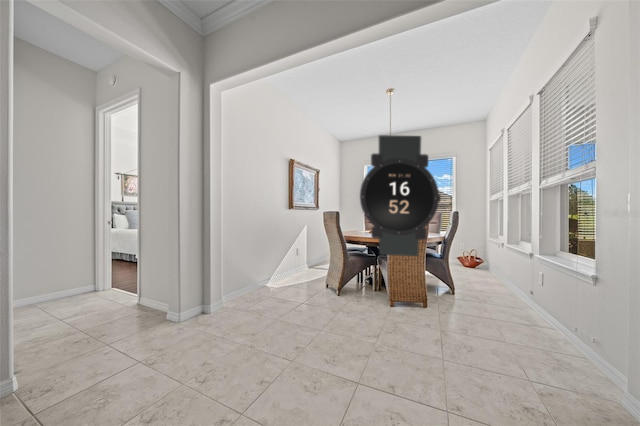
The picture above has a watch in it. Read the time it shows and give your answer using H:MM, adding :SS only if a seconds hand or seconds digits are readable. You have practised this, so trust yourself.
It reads 16:52
